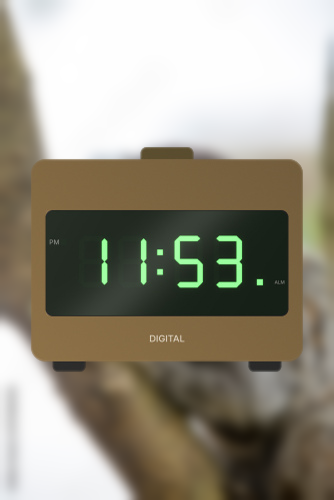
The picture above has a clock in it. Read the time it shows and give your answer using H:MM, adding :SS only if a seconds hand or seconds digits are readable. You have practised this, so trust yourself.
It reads 11:53
